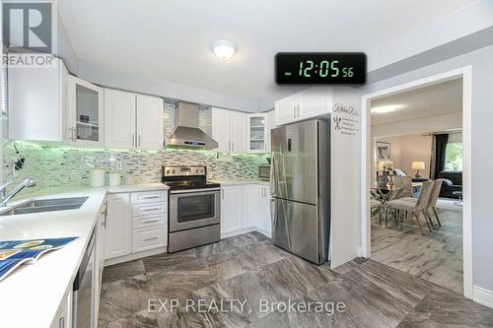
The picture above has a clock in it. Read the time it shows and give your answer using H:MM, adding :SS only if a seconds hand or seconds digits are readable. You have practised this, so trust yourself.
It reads 12:05:56
